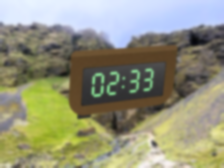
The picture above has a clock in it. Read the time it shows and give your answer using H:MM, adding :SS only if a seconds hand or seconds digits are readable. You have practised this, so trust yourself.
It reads 2:33
